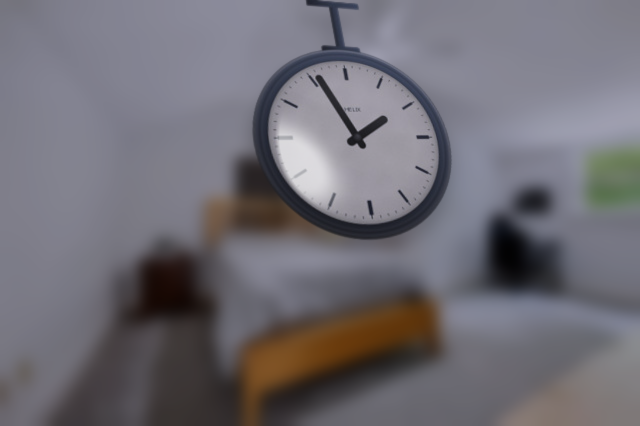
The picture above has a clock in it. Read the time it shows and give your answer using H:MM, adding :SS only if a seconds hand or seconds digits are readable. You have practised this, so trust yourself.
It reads 1:56
